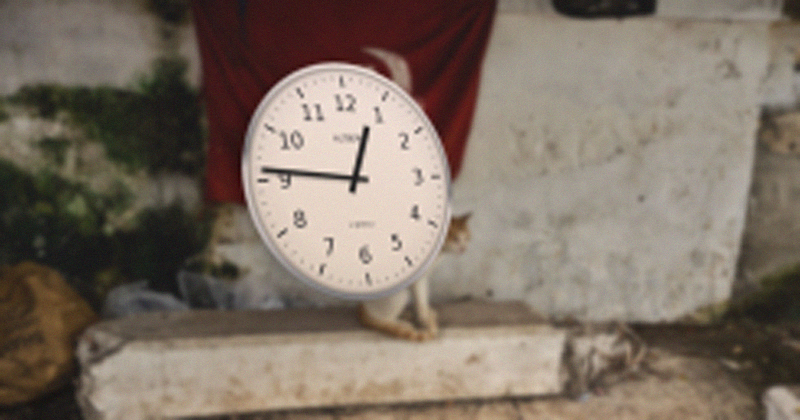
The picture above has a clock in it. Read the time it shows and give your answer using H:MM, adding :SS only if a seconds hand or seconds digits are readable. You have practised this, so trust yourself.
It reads 12:46
